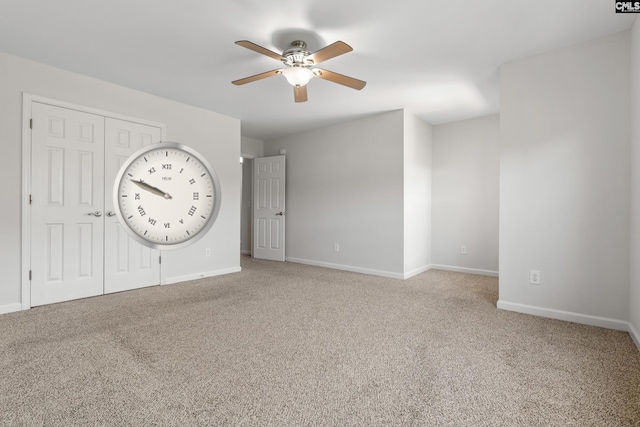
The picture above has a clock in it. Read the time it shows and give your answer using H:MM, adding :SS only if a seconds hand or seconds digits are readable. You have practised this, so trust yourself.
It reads 9:49
